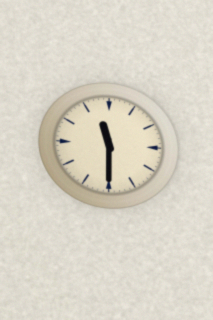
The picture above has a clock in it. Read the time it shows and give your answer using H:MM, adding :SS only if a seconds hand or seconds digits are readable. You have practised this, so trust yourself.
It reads 11:30
